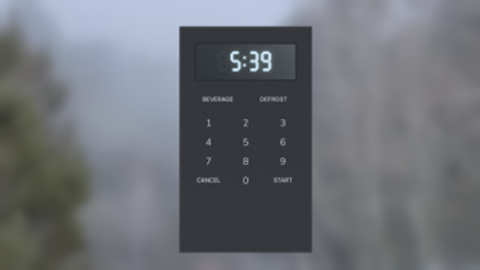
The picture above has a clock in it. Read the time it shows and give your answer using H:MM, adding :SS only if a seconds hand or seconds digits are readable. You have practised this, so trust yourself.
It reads 5:39
